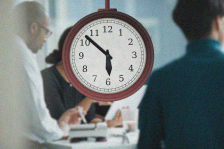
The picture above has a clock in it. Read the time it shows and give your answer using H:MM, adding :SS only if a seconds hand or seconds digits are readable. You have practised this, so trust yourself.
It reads 5:52
